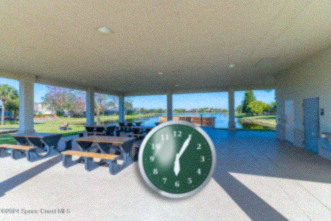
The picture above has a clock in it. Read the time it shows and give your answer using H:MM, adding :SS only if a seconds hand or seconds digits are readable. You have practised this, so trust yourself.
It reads 6:05
